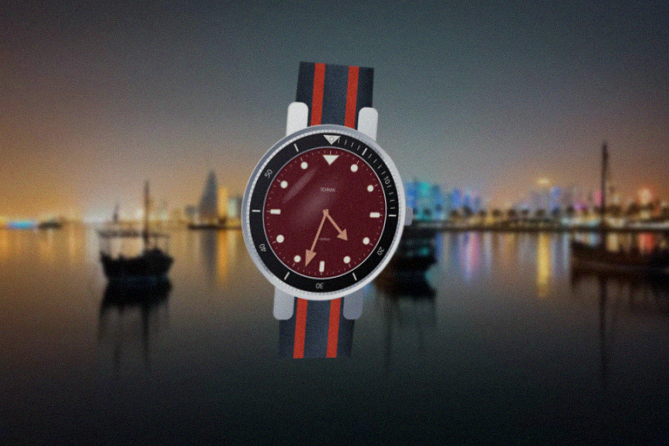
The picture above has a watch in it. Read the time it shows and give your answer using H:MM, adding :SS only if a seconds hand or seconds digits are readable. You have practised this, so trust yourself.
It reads 4:33
